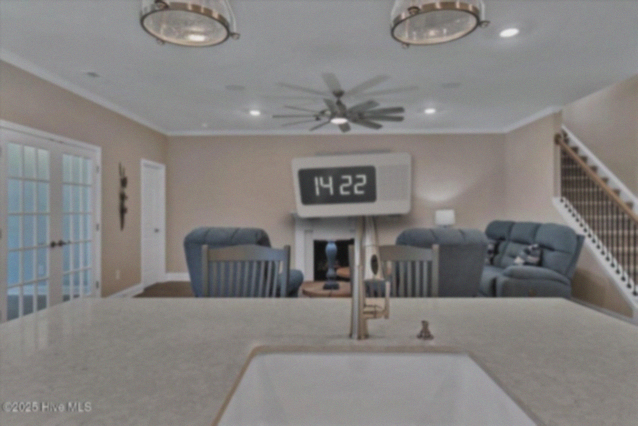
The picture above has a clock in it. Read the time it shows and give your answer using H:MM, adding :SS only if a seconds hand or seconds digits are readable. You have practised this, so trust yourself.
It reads 14:22
